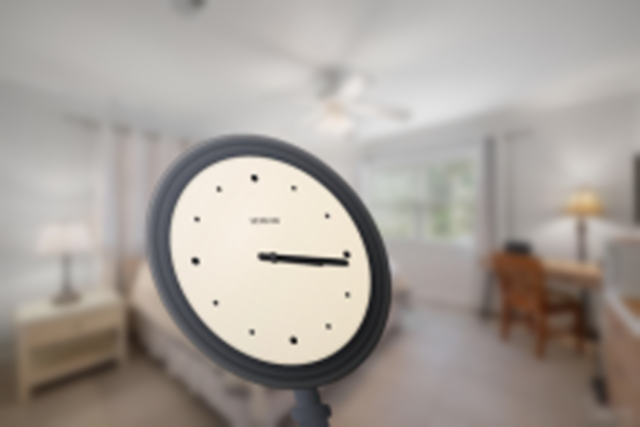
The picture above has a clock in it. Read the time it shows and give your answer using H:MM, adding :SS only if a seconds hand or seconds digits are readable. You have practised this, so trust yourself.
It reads 3:16
